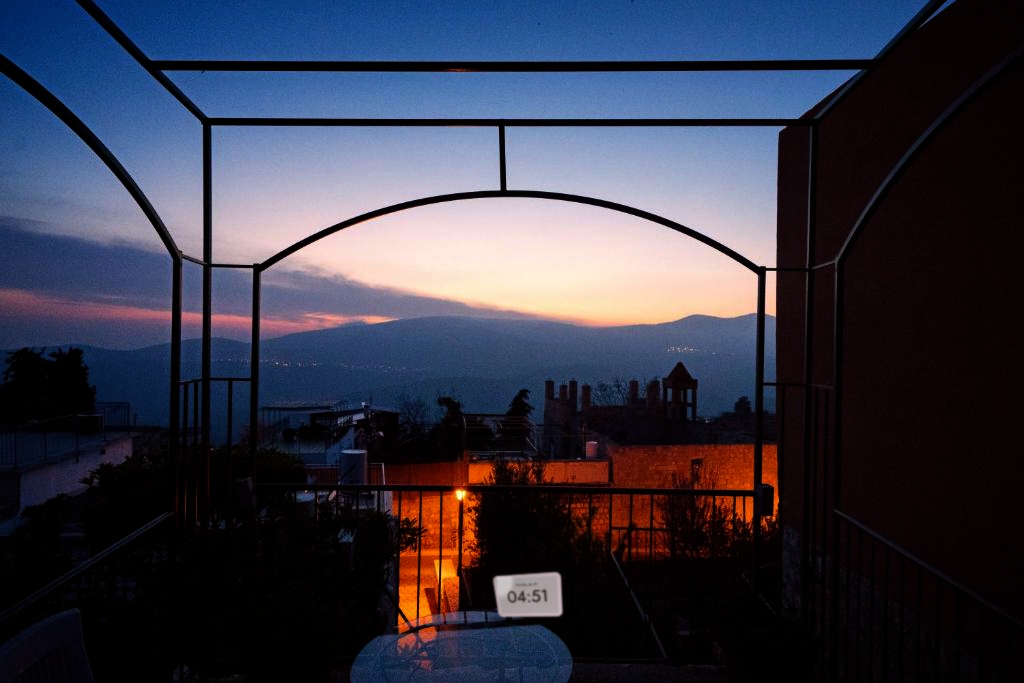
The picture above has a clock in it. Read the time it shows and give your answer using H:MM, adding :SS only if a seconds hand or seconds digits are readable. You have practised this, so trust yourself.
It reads 4:51
